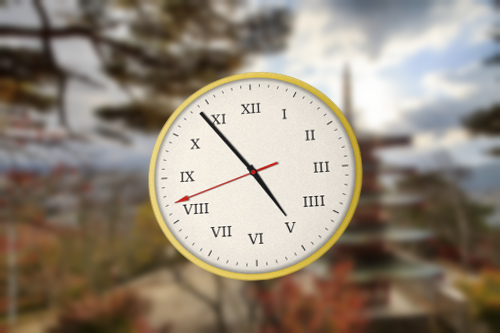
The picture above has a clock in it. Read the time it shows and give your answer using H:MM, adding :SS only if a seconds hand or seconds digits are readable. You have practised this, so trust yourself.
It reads 4:53:42
